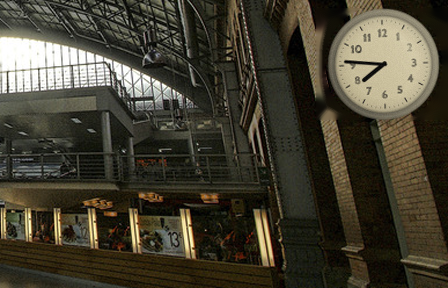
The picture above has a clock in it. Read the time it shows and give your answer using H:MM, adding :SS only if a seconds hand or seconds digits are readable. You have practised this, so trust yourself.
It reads 7:46
